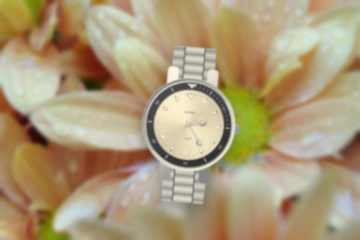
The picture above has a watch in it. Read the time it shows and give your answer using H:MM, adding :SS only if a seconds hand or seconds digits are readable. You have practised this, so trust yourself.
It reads 2:24
